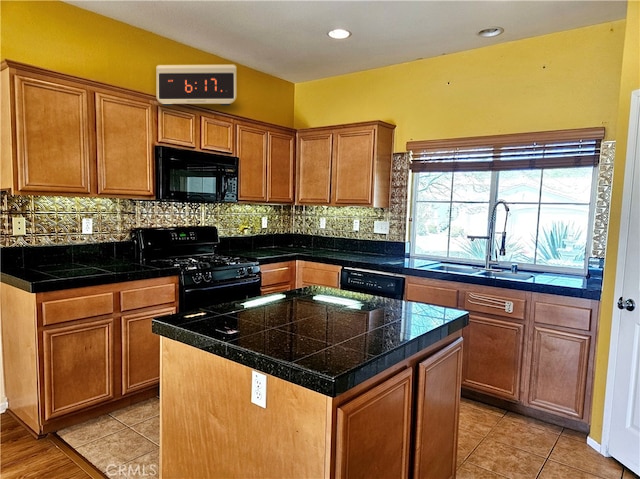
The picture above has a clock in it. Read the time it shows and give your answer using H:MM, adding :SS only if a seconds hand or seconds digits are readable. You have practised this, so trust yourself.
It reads 6:17
